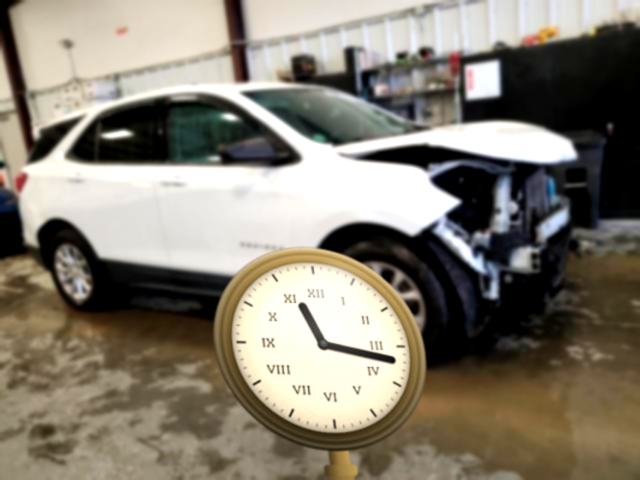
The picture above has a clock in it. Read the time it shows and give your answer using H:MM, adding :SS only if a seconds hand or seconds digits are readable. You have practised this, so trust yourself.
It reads 11:17
